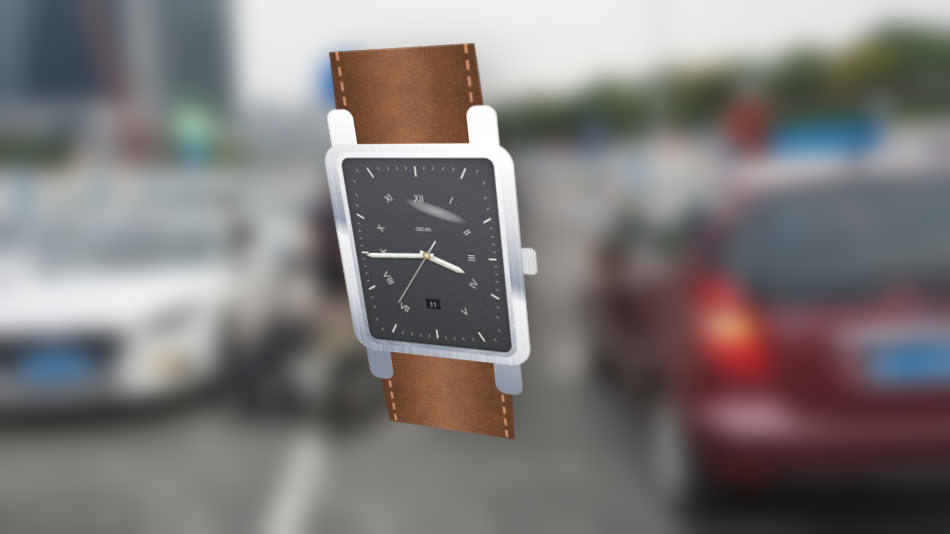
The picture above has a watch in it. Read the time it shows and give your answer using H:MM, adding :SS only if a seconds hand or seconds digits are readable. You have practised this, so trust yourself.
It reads 3:44:36
